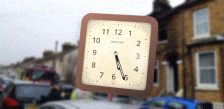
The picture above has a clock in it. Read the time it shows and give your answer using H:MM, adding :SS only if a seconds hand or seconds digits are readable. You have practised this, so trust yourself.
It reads 5:26
